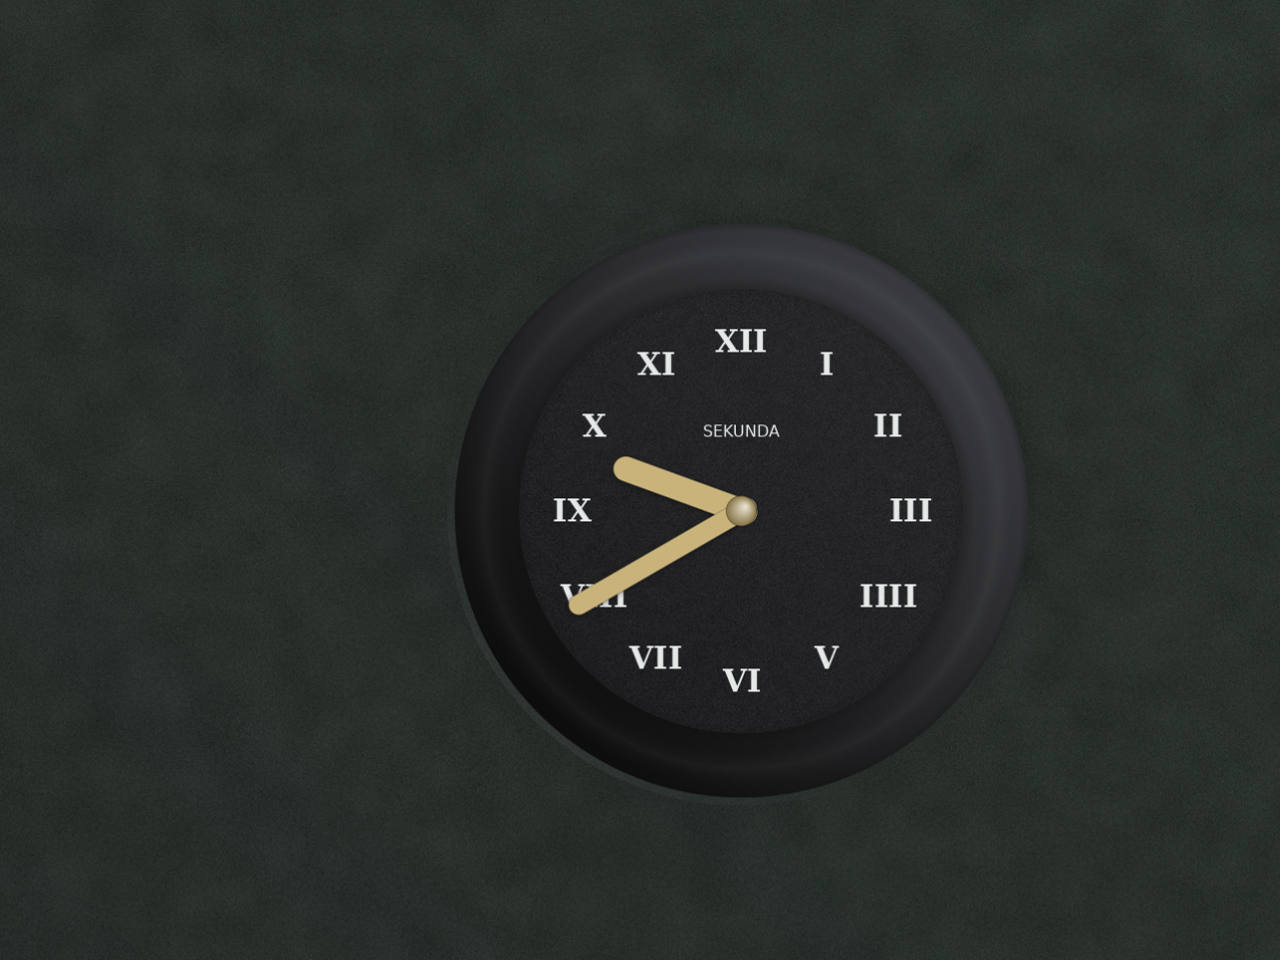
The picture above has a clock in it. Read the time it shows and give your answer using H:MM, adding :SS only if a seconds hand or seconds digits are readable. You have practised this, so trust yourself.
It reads 9:40
